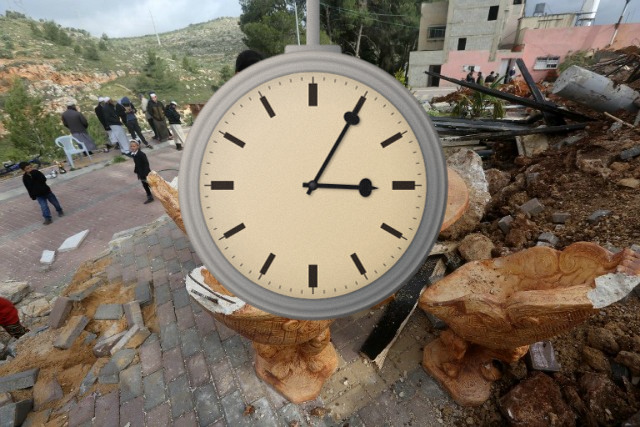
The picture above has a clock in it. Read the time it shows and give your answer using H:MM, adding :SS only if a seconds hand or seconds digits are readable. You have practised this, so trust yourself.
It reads 3:05
